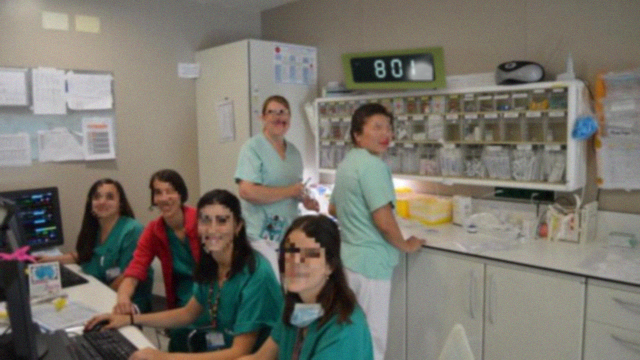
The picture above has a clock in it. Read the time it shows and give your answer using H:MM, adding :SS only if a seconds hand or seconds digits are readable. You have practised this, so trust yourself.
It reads 8:01
